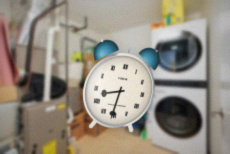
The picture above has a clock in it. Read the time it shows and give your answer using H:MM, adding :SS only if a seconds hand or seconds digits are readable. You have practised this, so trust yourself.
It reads 8:31
